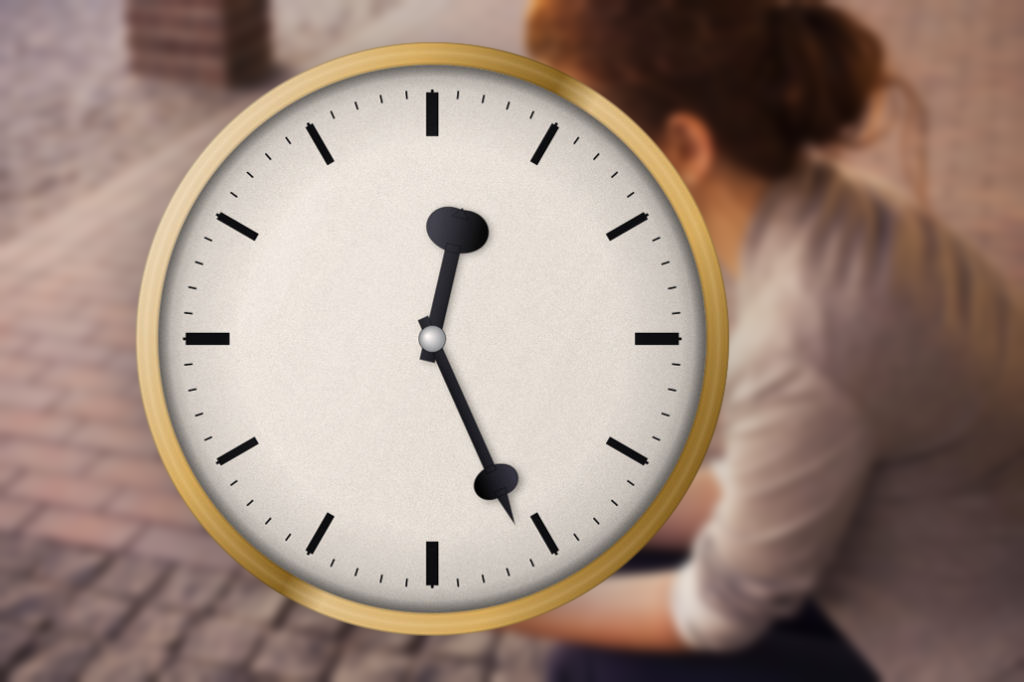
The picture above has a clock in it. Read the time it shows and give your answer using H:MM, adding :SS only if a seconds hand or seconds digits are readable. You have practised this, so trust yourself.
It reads 12:26
